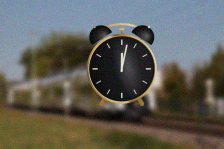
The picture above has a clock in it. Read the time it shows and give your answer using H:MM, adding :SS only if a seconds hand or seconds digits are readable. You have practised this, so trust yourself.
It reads 12:02
